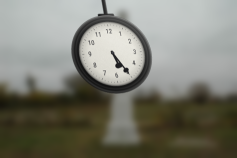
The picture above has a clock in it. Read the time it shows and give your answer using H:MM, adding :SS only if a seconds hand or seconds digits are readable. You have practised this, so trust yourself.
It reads 5:25
